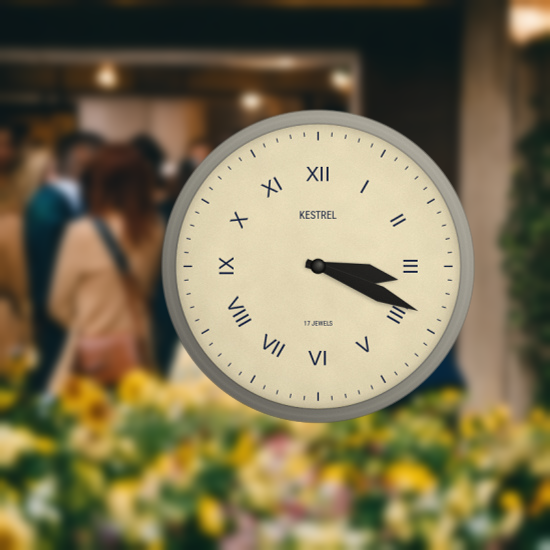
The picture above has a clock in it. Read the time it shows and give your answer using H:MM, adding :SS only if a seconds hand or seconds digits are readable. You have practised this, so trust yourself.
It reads 3:19
